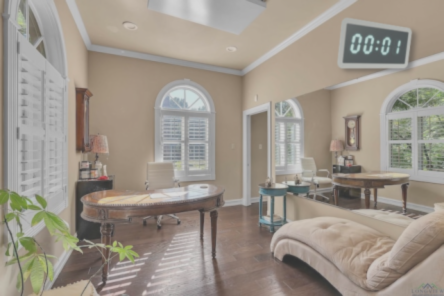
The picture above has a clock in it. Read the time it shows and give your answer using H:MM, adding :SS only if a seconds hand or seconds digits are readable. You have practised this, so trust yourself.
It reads 0:01
